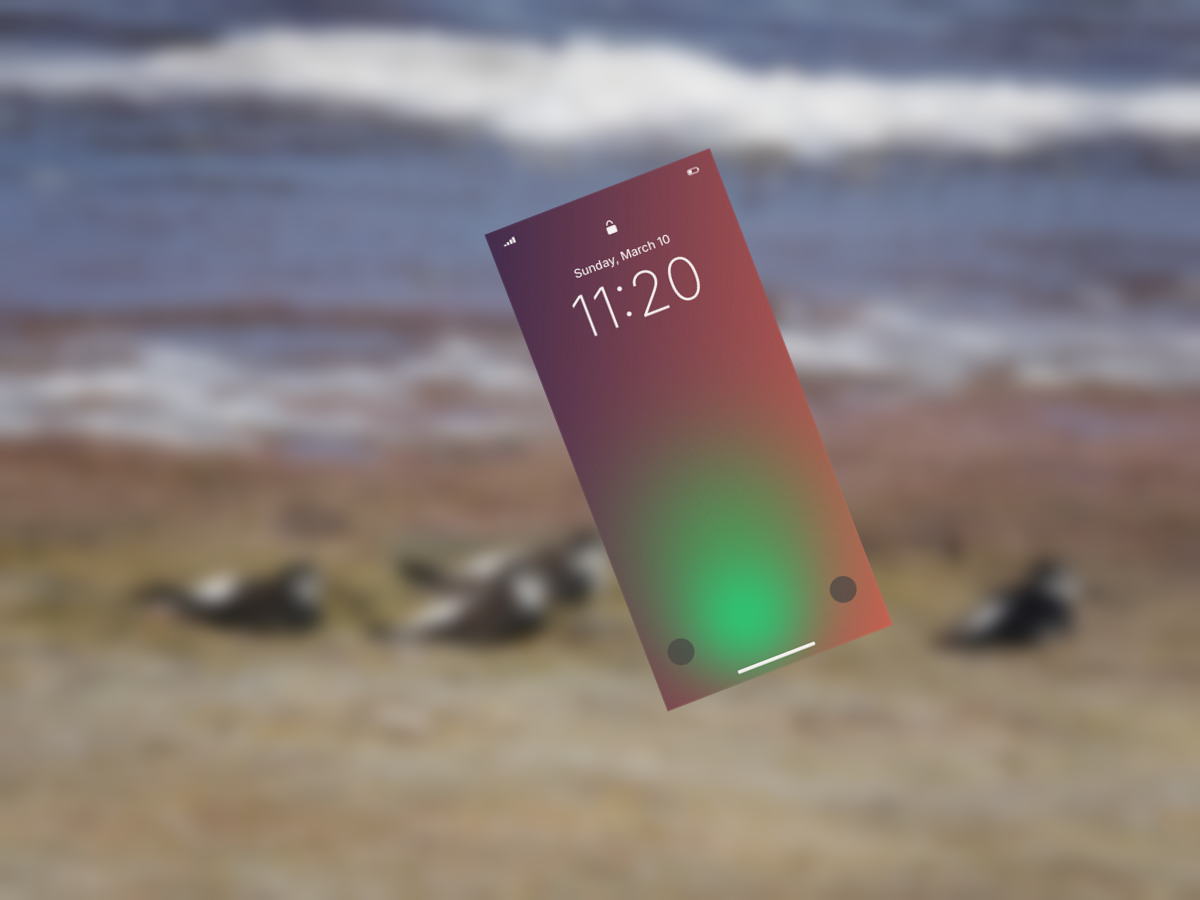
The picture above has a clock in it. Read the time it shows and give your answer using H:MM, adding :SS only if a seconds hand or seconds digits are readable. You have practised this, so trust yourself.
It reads 11:20
